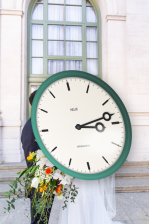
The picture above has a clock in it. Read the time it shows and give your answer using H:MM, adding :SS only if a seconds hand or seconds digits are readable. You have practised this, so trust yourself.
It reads 3:13
